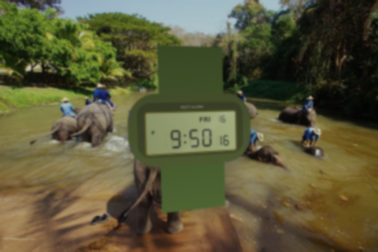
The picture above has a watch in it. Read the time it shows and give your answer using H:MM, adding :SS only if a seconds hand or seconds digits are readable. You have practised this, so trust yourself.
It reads 9:50:16
